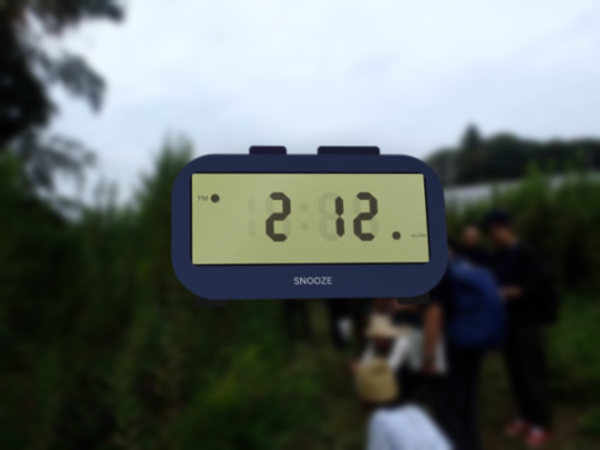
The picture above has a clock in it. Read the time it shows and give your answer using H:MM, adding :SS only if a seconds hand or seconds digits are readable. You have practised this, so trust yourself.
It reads 2:12
